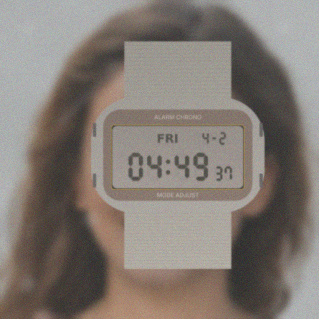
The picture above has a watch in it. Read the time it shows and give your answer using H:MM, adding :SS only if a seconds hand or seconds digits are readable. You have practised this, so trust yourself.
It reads 4:49:37
